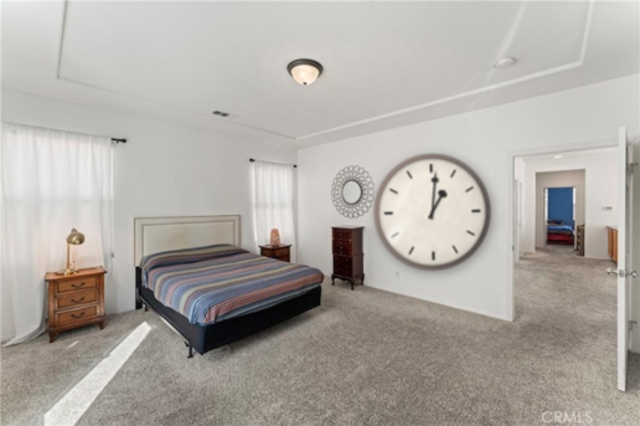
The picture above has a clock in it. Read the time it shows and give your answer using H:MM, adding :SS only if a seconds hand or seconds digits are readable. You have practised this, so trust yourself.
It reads 1:01
